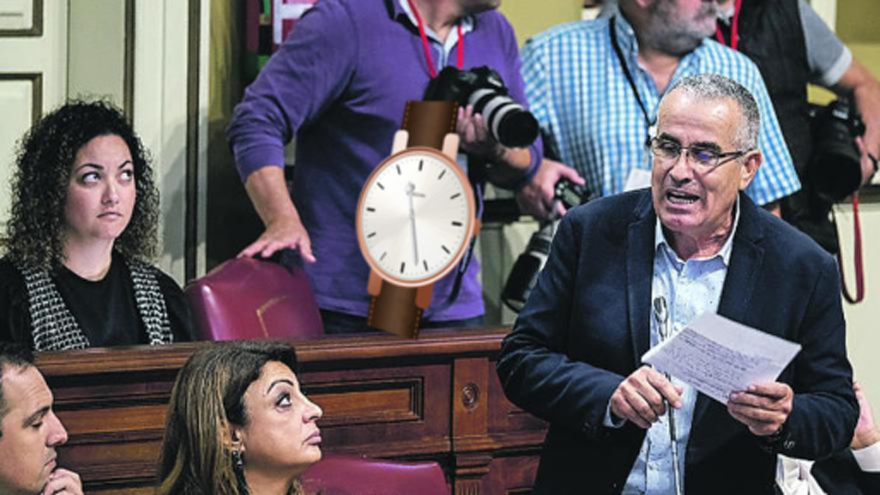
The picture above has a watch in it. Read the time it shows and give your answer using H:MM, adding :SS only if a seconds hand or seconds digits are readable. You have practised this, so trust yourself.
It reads 11:27
